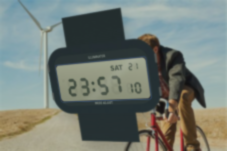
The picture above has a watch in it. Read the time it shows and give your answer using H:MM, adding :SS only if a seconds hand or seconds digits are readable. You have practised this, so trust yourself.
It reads 23:57:10
